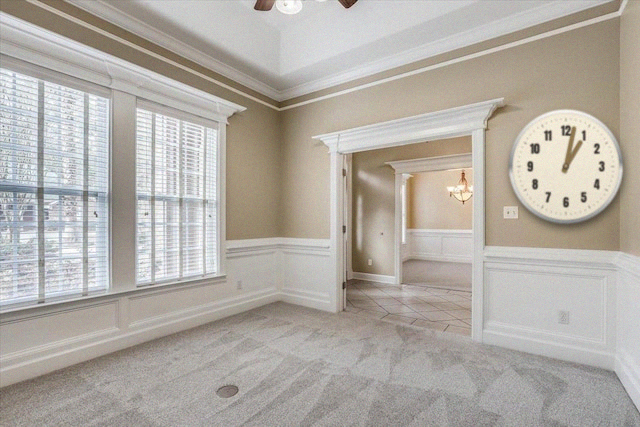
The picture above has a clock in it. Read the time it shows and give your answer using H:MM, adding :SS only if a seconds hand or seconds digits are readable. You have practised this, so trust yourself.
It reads 1:02
